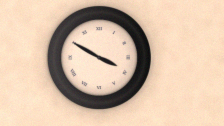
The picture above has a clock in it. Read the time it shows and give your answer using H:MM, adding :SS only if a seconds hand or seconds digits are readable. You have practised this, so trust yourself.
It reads 3:50
